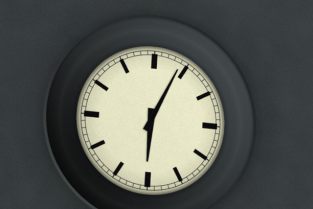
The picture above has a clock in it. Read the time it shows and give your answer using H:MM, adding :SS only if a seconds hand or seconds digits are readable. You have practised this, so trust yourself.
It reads 6:04
